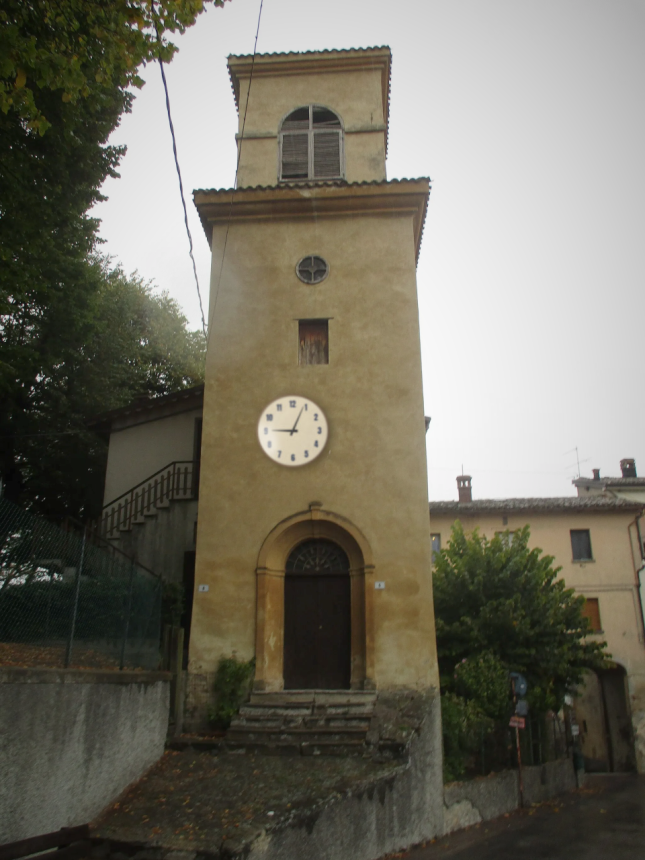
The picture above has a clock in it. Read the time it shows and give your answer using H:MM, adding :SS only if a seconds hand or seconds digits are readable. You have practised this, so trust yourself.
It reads 9:04
